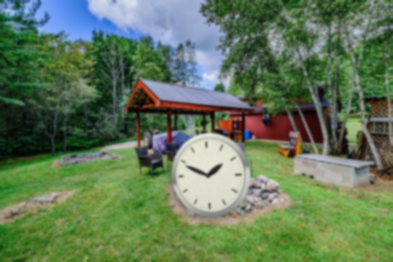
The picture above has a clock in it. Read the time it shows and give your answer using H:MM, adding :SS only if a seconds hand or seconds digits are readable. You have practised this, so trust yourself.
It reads 1:49
